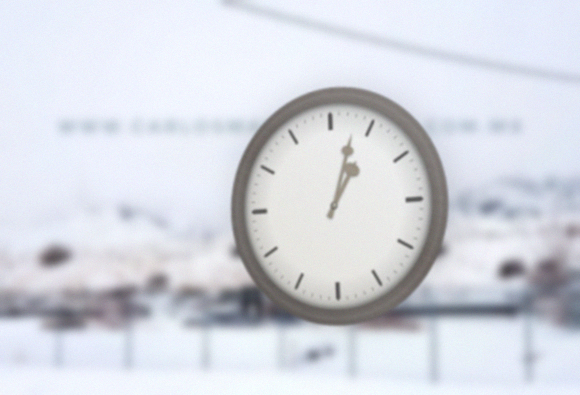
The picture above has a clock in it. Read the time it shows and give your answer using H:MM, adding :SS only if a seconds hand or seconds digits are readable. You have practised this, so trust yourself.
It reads 1:03
